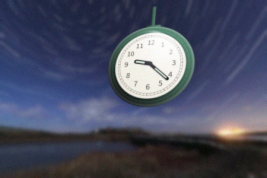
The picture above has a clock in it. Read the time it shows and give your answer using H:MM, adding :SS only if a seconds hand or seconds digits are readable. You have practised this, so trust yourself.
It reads 9:22
